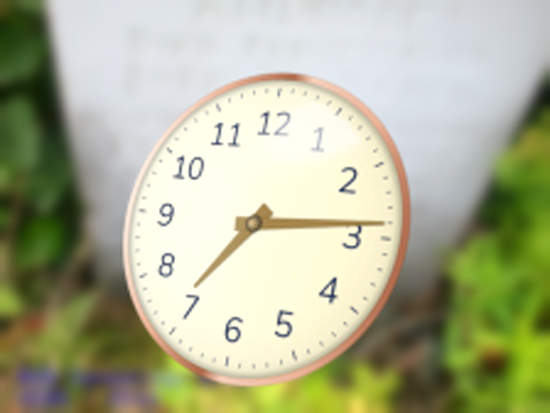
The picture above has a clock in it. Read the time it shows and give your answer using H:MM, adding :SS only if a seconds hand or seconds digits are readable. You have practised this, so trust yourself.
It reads 7:14
